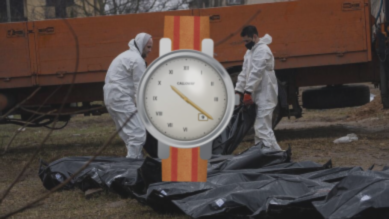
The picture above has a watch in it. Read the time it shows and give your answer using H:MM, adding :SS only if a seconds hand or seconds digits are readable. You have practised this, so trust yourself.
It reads 10:21
